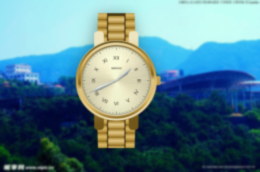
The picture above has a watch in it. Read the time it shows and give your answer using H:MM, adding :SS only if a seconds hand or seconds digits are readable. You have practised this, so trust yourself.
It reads 1:41
